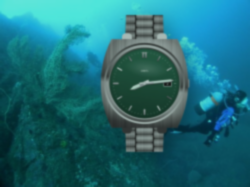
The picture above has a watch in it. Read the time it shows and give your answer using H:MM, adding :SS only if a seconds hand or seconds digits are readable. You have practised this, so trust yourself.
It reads 8:14
